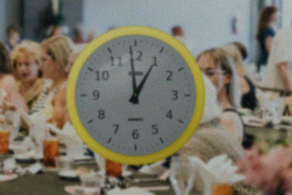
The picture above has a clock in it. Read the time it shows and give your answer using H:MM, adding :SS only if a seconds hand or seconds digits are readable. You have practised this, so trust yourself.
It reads 12:59
